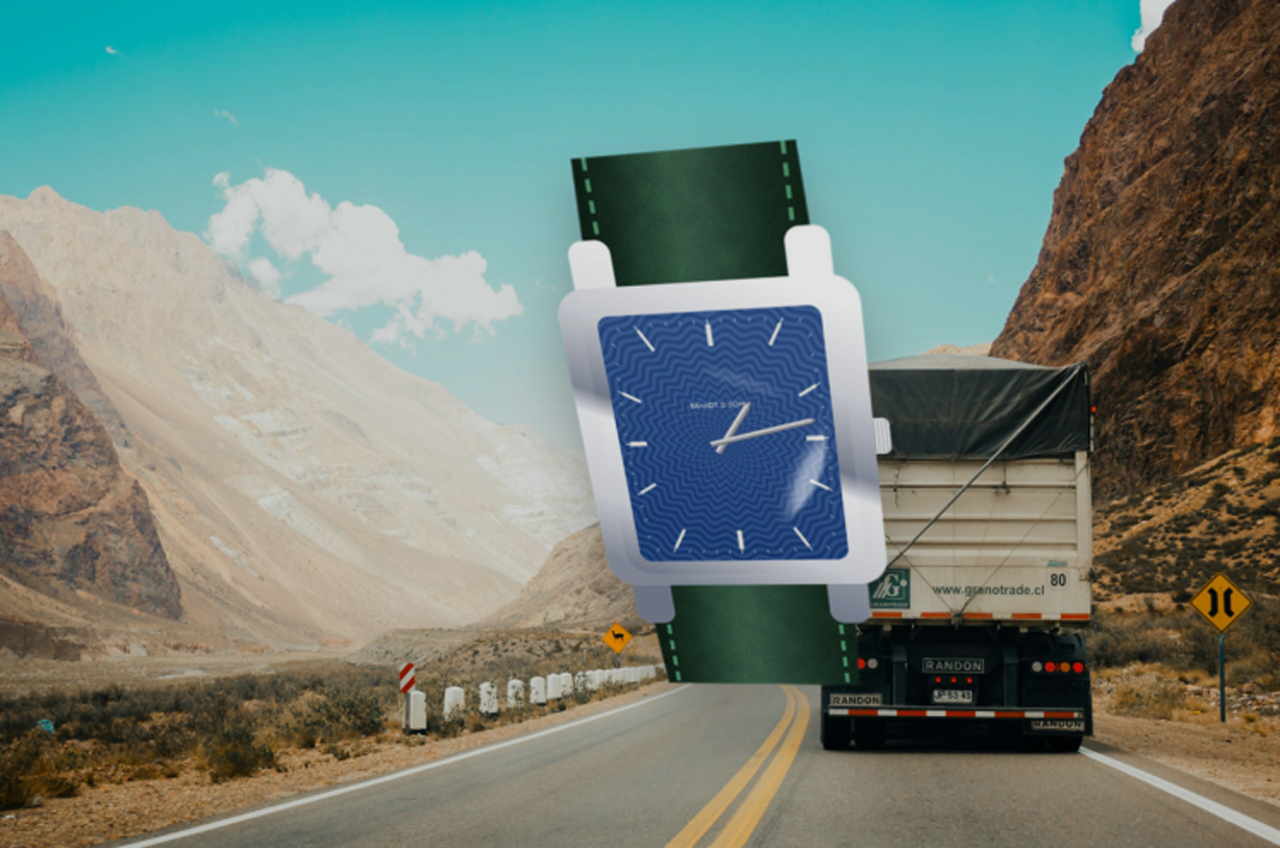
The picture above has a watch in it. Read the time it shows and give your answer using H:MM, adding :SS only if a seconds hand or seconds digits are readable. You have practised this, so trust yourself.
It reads 1:13
